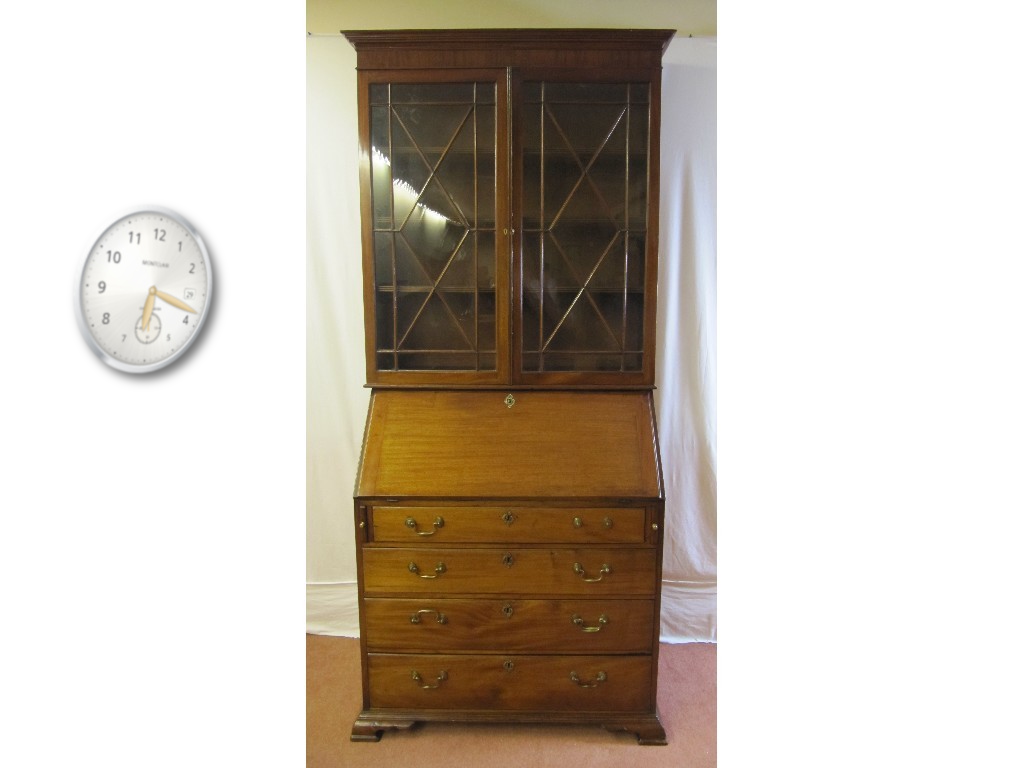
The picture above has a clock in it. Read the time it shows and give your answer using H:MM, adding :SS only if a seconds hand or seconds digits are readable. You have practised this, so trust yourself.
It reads 6:18
